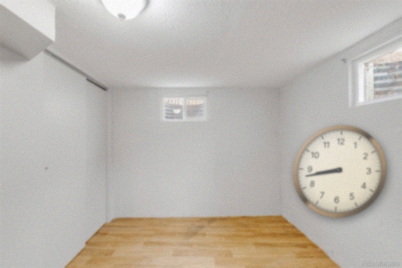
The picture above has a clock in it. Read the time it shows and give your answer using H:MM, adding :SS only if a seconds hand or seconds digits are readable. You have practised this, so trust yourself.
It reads 8:43
